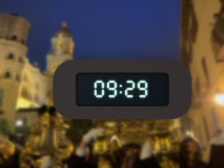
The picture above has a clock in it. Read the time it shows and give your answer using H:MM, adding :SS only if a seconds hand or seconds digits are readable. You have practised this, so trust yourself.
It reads 9:29
